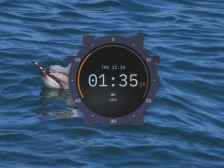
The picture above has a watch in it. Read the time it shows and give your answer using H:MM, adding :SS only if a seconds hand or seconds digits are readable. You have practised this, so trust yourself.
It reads 1:35
